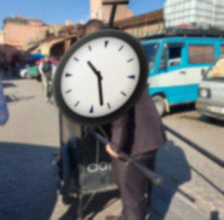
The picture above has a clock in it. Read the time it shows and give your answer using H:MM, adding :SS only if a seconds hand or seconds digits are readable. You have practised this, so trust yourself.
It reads 10:27
